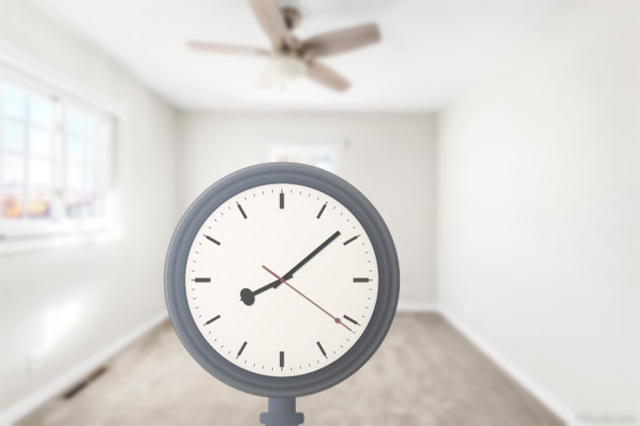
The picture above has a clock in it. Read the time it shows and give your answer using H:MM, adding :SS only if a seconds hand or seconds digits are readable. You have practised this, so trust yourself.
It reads 8:08:21
